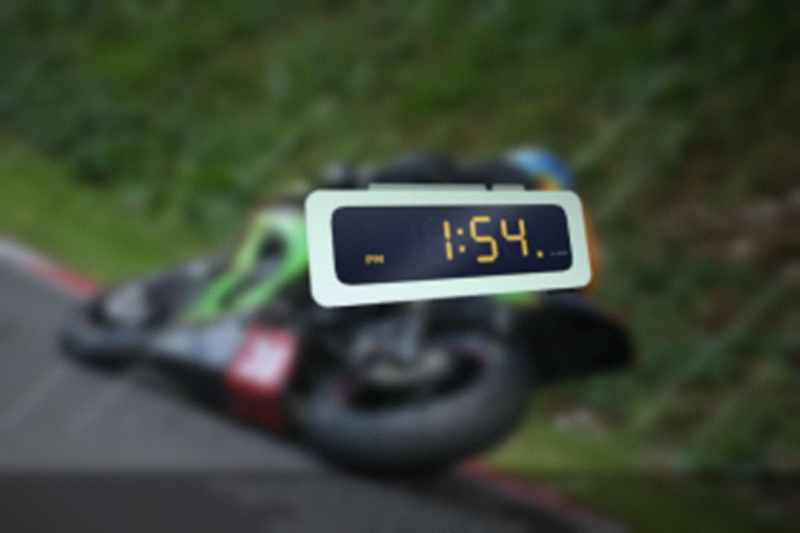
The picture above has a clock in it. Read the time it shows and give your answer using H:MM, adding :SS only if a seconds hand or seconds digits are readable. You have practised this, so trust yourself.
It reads 1:54
